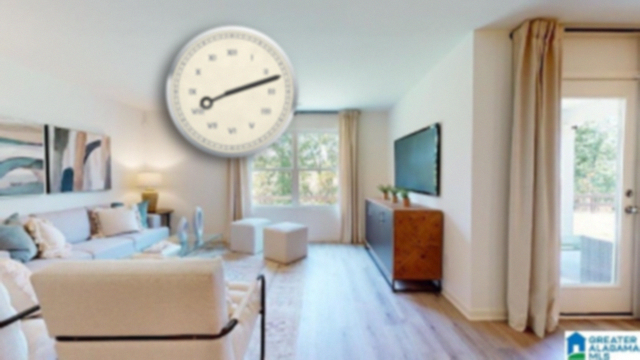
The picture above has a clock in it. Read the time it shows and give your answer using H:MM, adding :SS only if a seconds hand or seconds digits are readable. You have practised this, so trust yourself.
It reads 8:12
